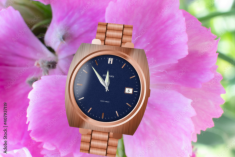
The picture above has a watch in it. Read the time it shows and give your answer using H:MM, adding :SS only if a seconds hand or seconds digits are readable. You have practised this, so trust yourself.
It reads 11:53
